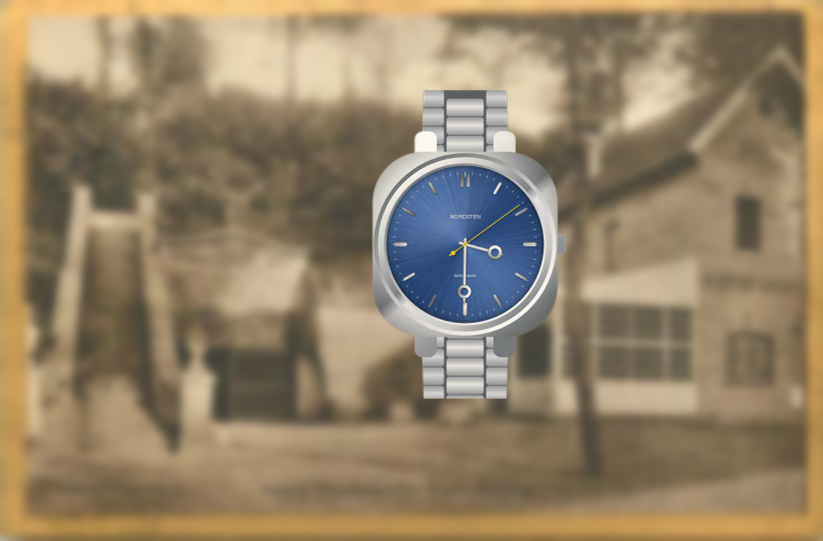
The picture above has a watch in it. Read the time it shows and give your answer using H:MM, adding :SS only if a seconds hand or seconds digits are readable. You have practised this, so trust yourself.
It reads 3:30:09
